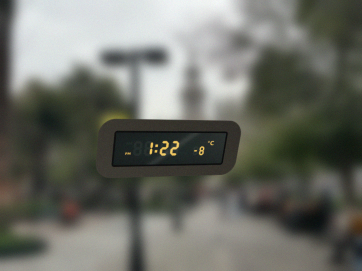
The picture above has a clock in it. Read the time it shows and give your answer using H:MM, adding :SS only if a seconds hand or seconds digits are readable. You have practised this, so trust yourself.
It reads 1:22
